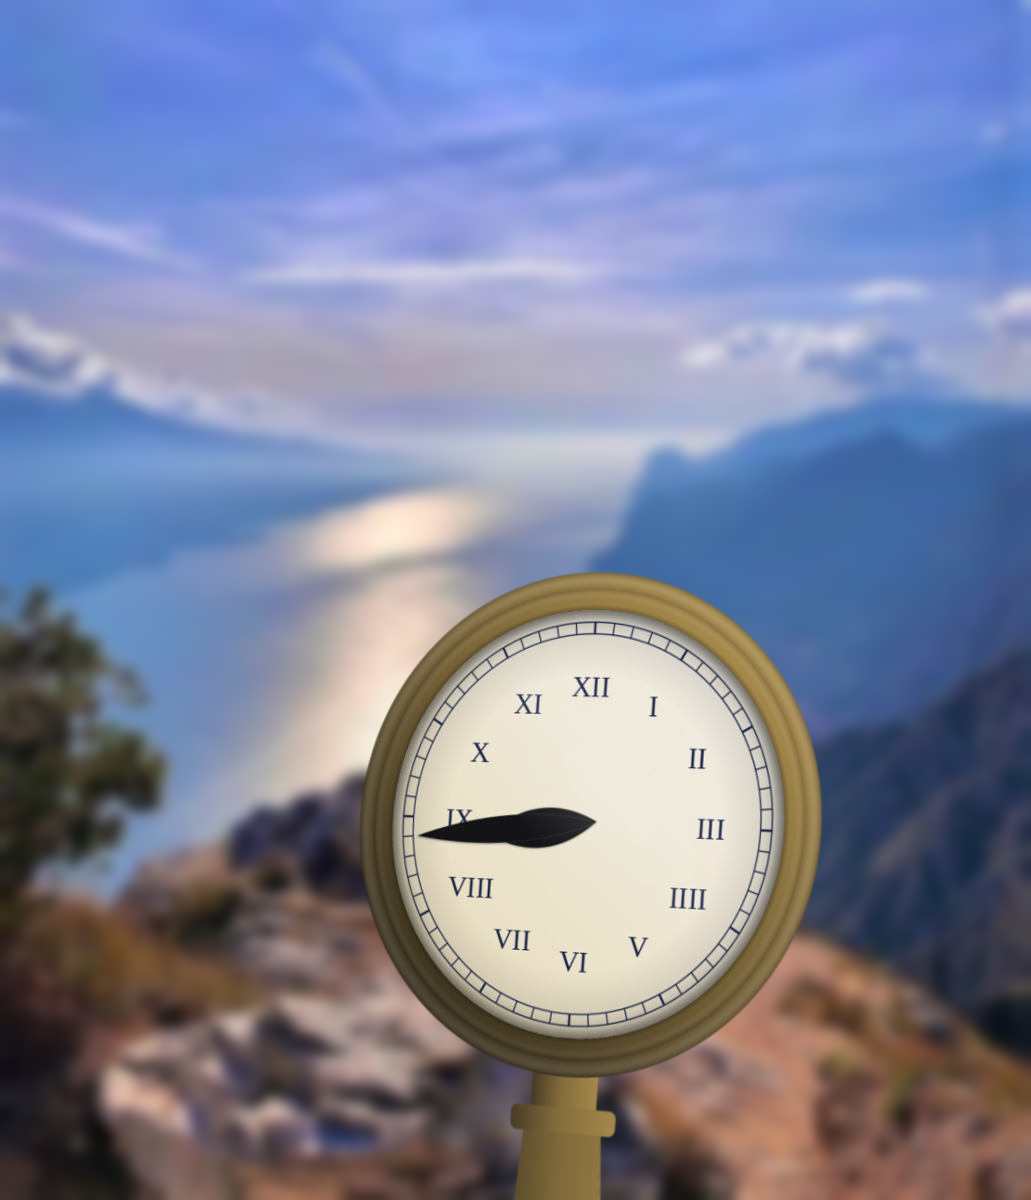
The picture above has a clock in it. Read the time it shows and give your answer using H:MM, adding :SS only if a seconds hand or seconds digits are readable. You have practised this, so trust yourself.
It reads 8:44
